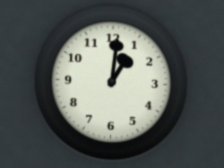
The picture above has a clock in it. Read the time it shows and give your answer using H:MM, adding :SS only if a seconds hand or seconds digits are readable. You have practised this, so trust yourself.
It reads 1:01
